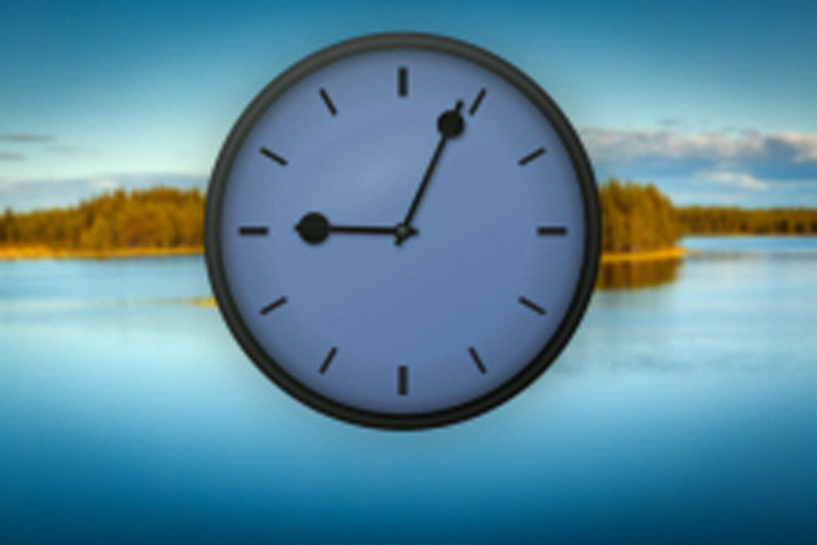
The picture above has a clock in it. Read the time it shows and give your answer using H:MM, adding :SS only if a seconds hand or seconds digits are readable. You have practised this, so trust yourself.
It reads 9:04
